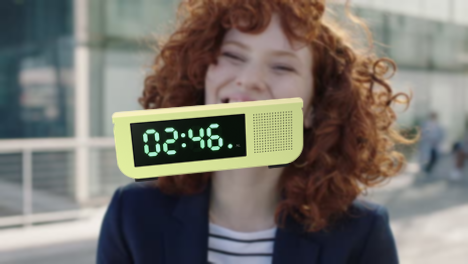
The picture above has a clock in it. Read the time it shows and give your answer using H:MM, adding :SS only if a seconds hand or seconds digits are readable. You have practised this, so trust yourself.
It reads 2:46
